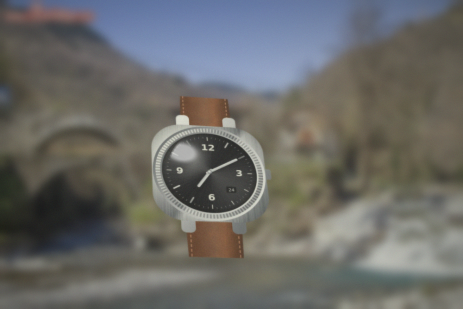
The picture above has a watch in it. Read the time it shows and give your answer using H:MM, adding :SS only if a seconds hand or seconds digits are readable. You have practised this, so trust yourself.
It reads 7:10
